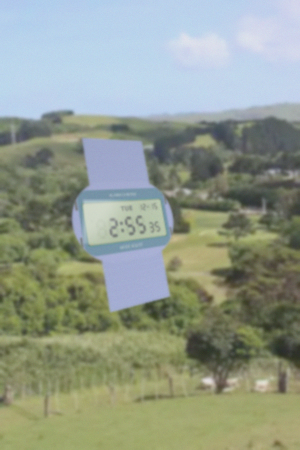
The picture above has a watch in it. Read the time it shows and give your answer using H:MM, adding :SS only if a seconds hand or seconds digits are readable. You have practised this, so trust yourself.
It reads 2:55:35
